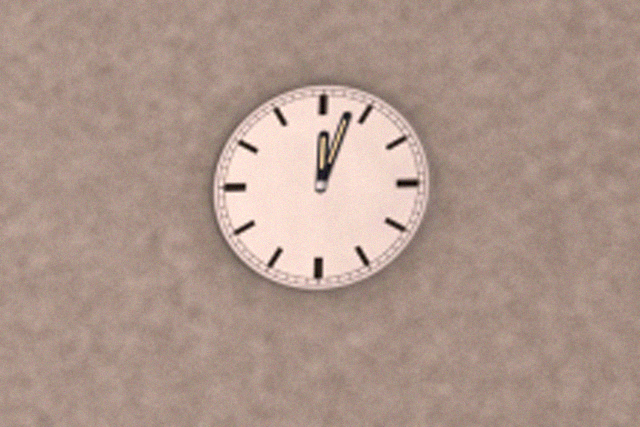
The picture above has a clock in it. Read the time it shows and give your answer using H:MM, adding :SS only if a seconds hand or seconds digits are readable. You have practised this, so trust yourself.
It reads 12:03
